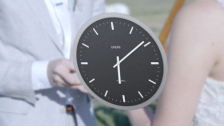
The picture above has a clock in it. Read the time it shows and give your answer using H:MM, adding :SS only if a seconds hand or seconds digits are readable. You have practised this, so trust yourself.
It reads 6:09
